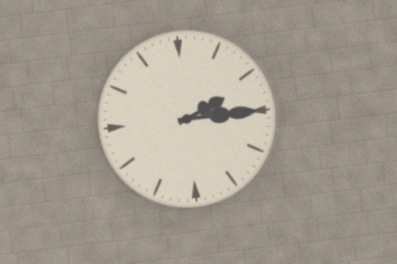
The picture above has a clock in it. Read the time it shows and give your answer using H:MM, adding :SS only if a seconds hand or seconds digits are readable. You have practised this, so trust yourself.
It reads 2:15
